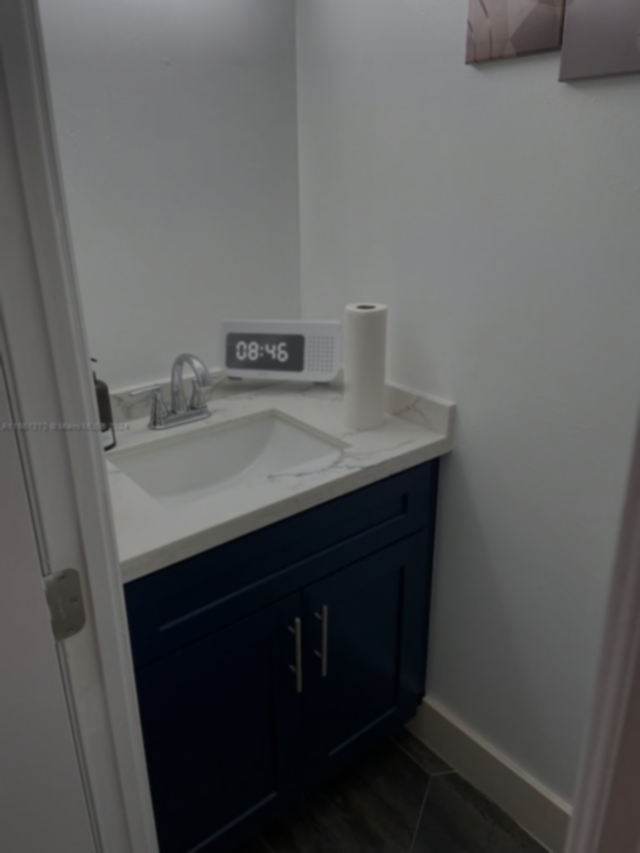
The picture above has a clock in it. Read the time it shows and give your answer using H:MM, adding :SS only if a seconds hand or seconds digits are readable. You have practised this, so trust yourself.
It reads 8:46
